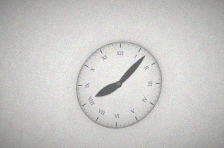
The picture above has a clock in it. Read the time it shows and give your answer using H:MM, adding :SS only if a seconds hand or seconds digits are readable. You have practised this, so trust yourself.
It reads 8:07
